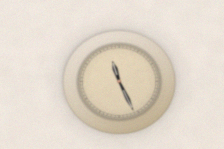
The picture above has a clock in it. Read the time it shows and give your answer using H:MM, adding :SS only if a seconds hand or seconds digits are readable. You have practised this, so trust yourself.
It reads 11:26
